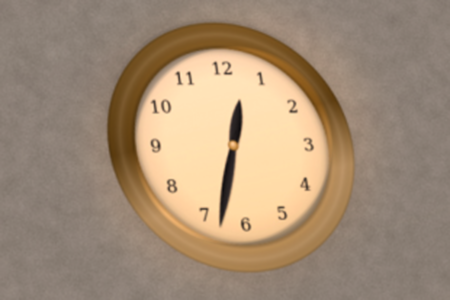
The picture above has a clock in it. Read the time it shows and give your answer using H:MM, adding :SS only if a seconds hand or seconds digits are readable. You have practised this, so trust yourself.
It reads 12:33
